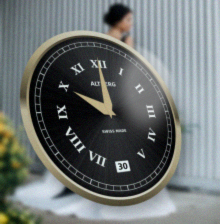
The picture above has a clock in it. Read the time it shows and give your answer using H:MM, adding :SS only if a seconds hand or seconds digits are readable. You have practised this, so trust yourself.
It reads 10:00
